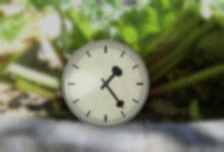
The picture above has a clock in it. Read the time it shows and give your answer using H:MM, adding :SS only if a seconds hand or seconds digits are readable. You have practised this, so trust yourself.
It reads 1:24
